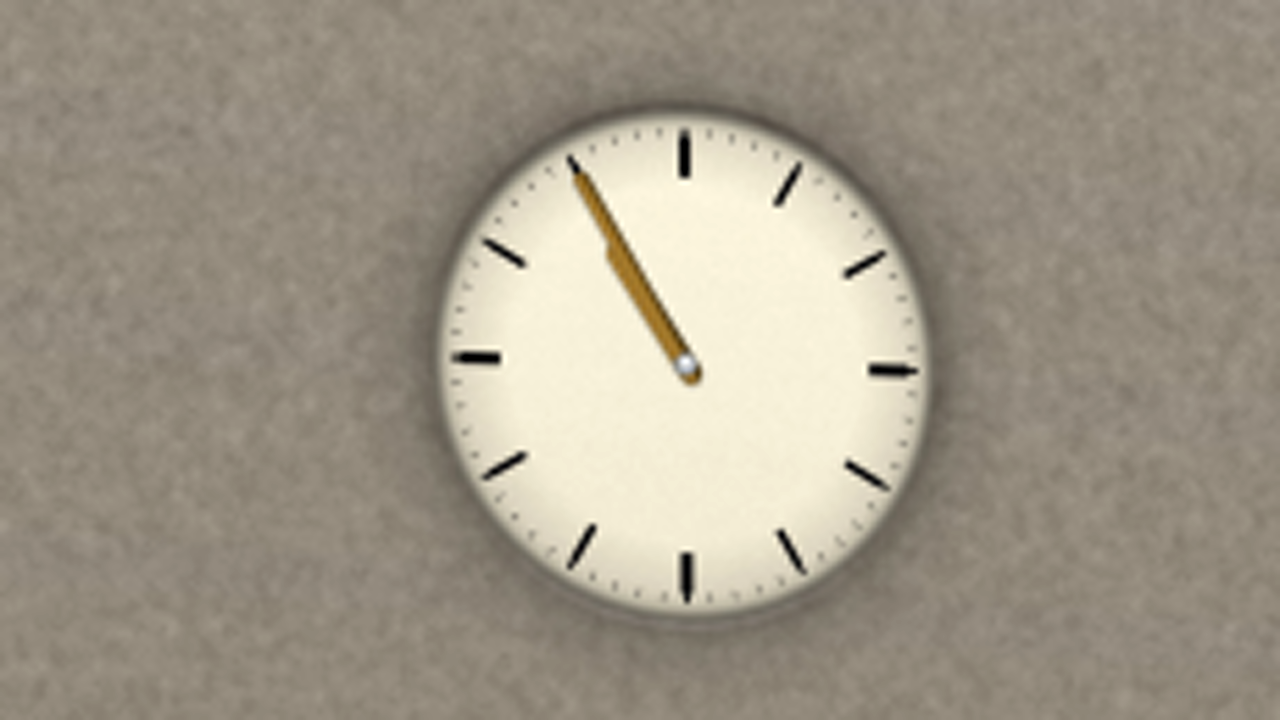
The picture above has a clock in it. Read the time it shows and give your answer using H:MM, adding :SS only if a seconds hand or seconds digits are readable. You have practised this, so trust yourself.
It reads 10:55
